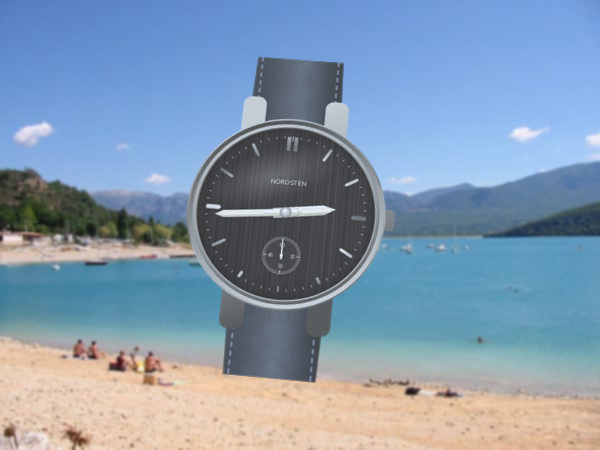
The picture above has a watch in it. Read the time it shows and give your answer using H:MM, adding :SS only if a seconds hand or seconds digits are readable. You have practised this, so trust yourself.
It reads 2:44
